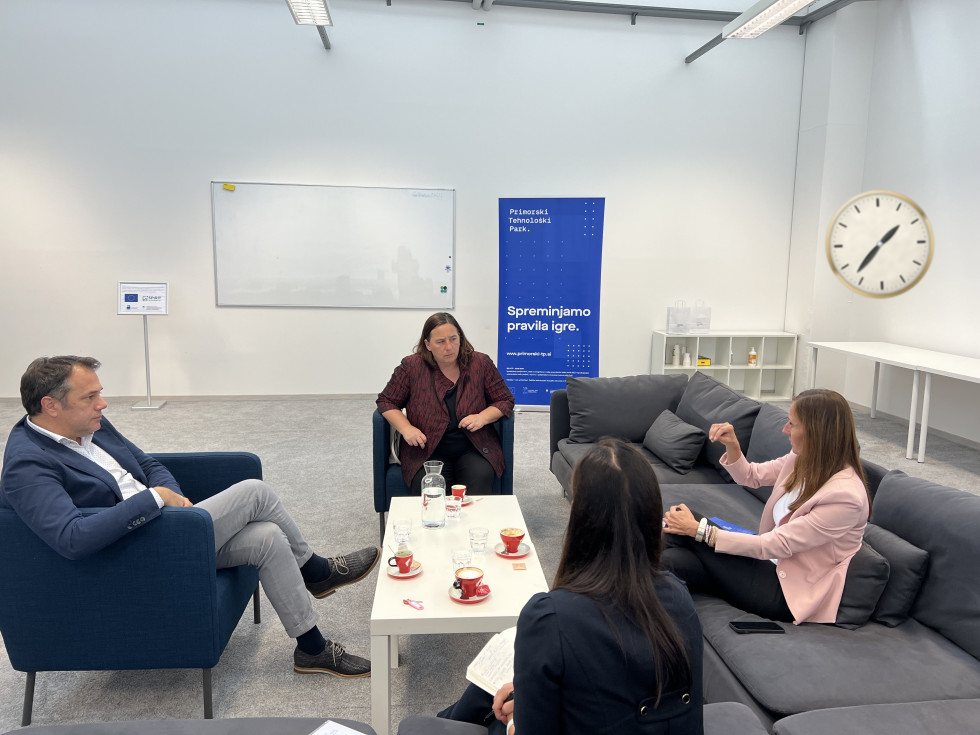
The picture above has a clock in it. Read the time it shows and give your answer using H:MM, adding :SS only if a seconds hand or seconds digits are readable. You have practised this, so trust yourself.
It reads 1:37
